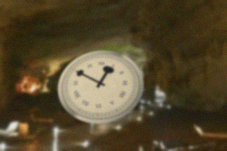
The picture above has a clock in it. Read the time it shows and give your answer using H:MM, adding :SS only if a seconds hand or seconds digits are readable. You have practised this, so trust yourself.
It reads 12:50
